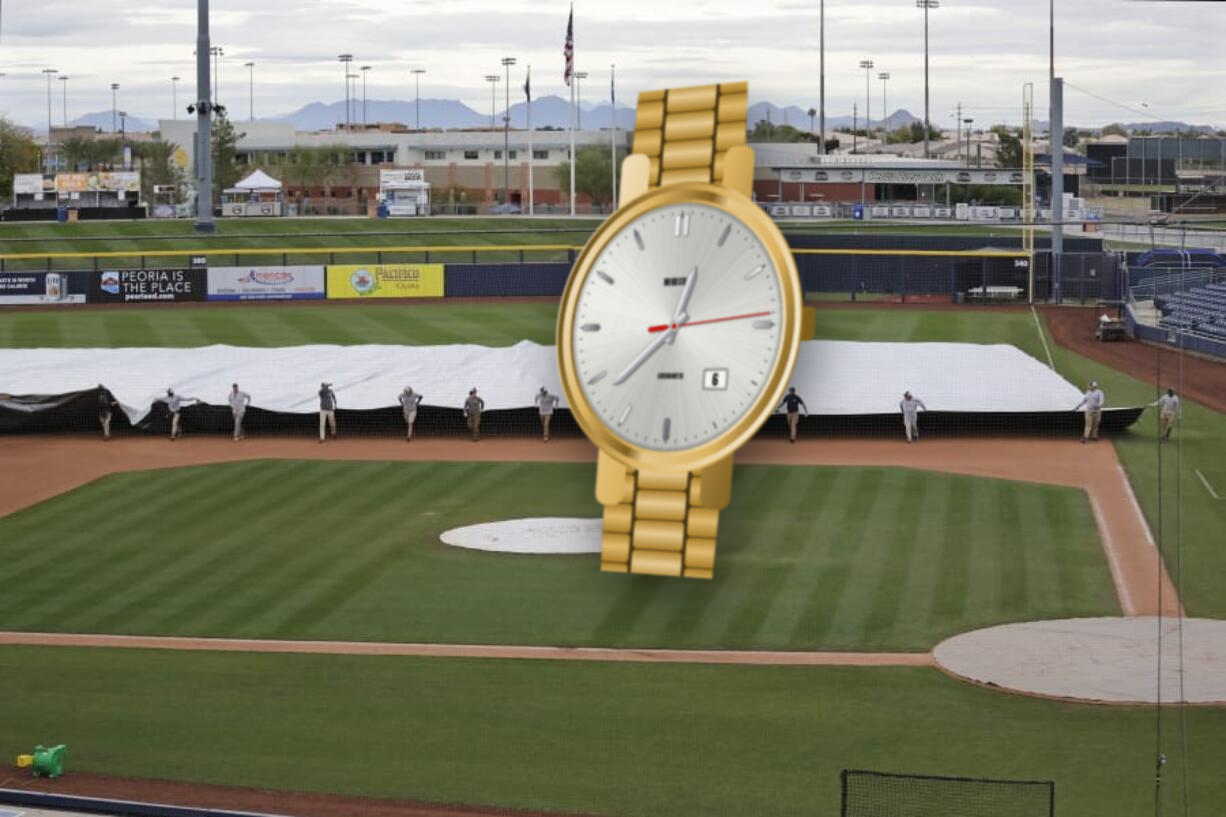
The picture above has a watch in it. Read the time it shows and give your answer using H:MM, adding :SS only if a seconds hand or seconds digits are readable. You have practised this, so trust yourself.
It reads 12:38:14
